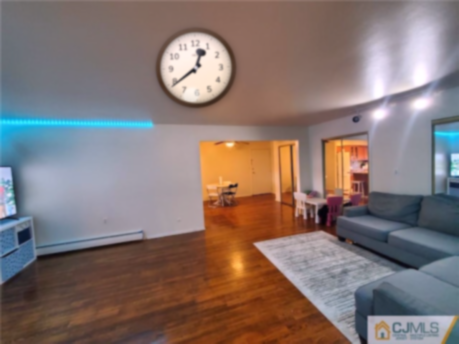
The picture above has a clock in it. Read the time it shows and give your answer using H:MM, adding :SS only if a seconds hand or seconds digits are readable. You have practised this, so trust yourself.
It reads 12:39
